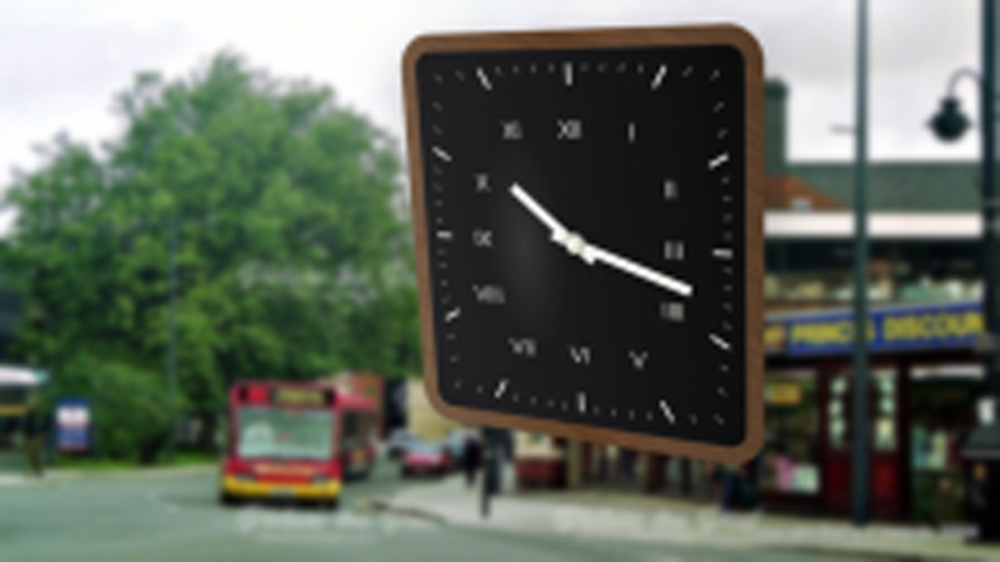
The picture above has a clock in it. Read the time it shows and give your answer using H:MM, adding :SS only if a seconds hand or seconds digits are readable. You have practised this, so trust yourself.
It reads 10:18
